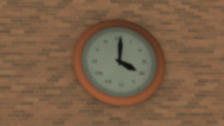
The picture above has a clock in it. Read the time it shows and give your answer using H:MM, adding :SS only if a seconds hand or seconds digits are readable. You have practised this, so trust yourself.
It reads 4:01
